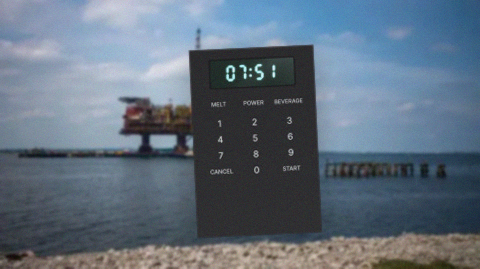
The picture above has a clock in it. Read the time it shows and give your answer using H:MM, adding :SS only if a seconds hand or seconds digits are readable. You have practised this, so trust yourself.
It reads 7:51
